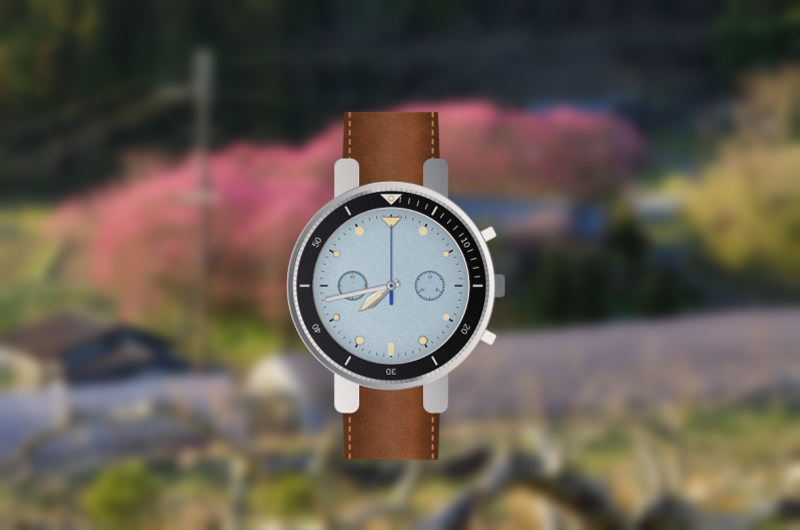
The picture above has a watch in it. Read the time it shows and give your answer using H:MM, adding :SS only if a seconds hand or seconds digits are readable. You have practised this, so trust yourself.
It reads 7:43
